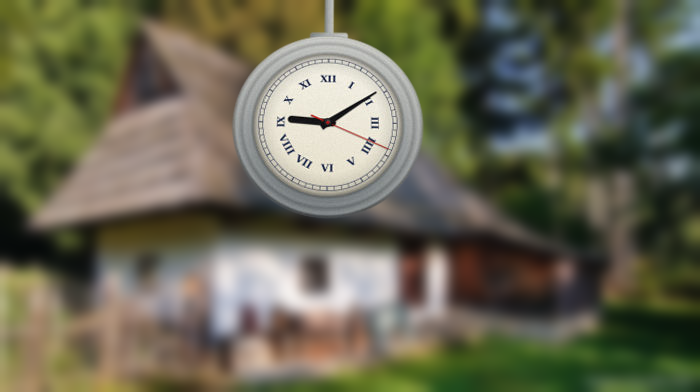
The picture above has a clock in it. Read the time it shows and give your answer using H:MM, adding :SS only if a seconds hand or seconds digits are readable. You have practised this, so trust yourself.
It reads 9:09:19
